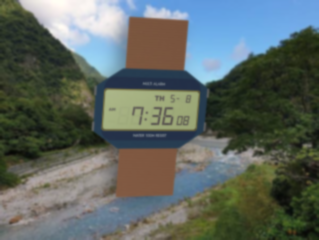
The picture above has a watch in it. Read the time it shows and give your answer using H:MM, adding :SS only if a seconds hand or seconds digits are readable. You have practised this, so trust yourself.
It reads 7:36
